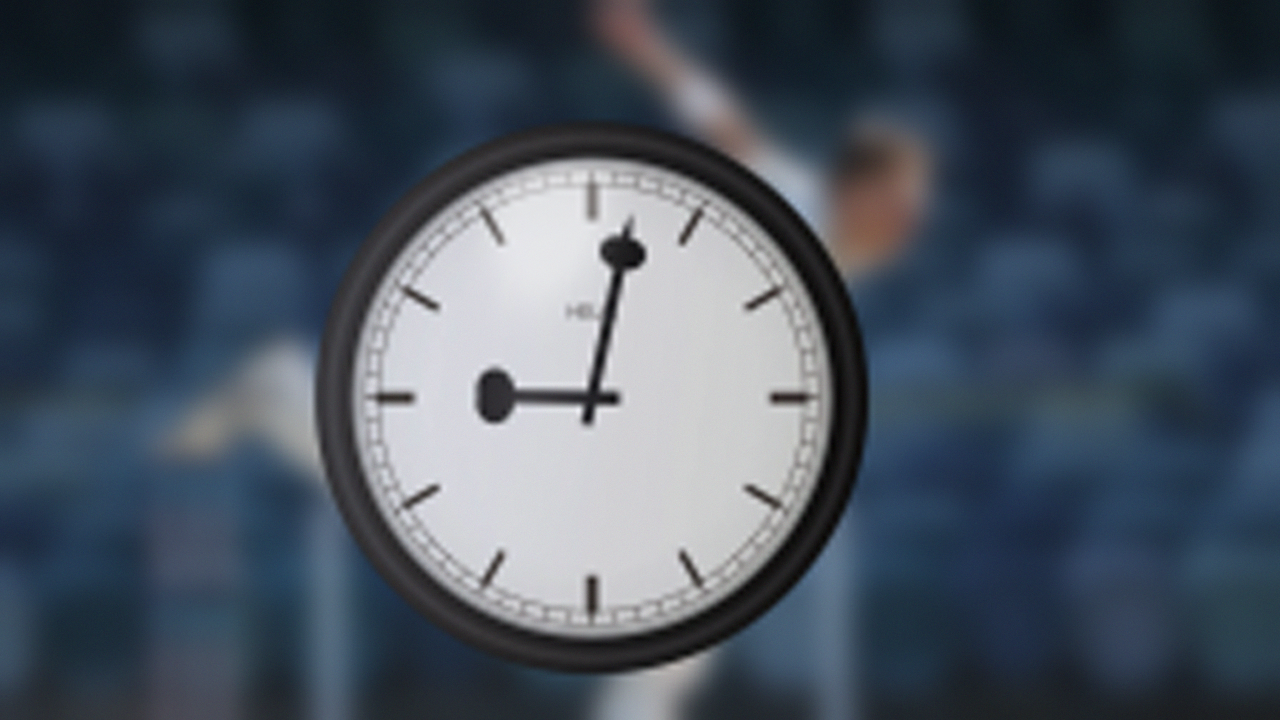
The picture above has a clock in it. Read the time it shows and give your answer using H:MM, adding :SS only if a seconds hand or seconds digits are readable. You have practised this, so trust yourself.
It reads 9:02
